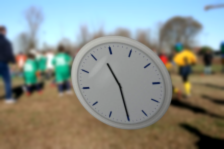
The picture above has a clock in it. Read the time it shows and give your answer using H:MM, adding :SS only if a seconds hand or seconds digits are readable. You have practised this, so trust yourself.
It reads 11:30
